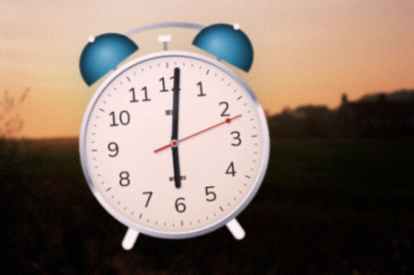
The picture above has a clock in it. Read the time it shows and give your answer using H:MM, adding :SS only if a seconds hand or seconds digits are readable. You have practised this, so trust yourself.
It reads 6:01:12
